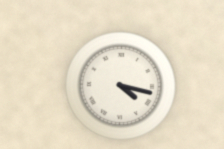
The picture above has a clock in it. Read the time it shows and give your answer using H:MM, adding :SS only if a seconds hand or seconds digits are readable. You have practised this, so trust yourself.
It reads 4:17
